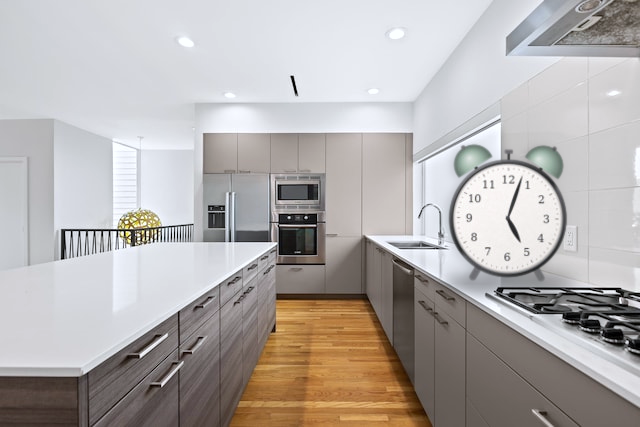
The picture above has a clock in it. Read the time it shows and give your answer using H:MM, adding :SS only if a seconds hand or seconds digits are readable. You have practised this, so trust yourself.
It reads 5:03
